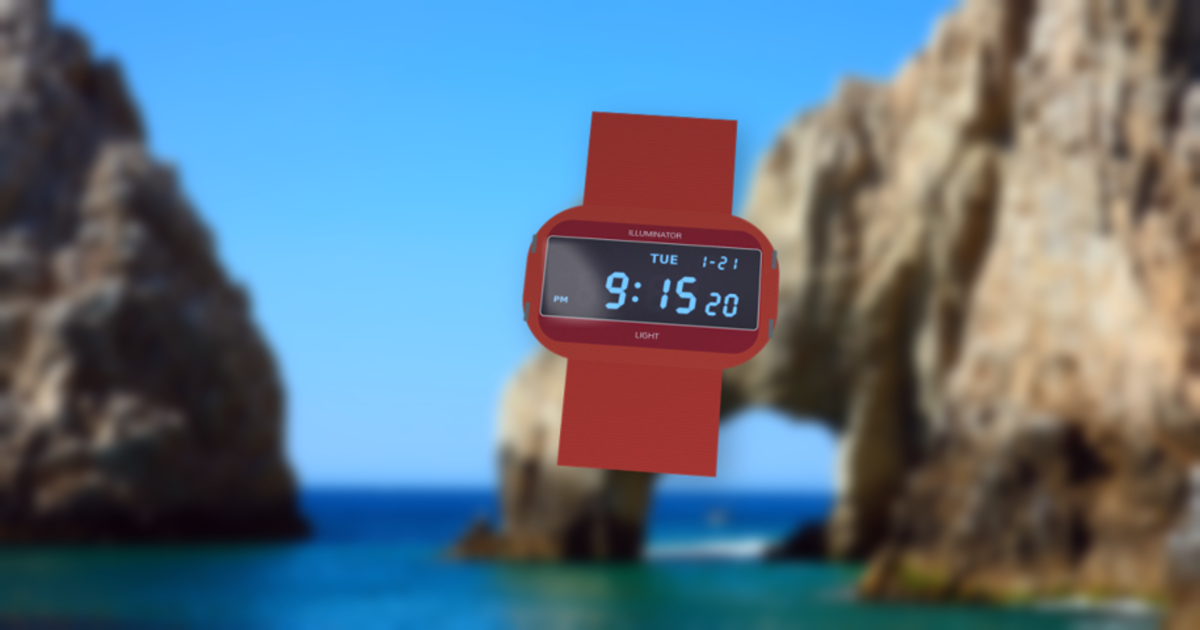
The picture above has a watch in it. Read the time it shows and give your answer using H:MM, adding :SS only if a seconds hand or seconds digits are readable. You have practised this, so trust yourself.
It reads 9:15:20
